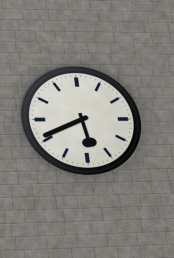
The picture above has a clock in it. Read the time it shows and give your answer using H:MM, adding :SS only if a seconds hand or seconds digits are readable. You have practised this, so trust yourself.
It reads 5:41
